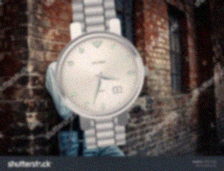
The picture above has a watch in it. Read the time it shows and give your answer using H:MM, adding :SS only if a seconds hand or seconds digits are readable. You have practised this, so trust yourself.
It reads 3:33
